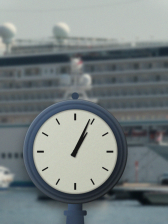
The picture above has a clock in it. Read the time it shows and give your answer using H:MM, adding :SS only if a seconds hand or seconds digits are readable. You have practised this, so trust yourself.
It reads 1:04
